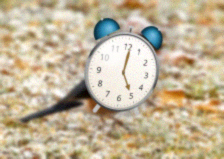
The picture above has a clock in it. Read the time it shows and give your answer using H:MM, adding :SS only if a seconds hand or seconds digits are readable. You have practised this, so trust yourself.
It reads 5:01
